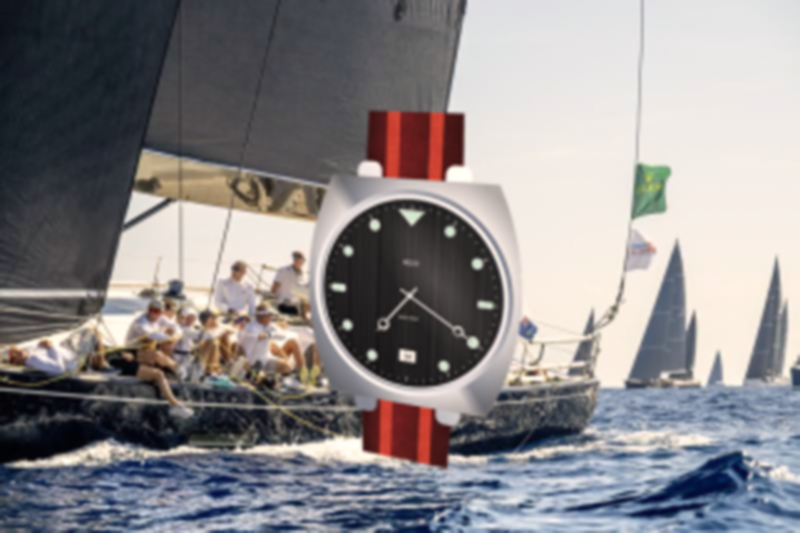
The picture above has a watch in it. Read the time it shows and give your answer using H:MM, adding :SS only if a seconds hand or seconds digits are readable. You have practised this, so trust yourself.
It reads 7:20
